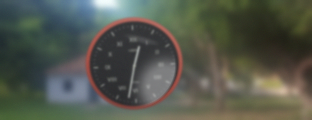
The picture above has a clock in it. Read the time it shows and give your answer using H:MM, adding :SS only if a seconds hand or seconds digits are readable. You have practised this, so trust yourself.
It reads 12:32
